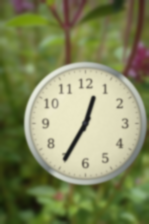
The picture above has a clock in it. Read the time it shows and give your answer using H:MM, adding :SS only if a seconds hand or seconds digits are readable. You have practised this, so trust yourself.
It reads 12:35
